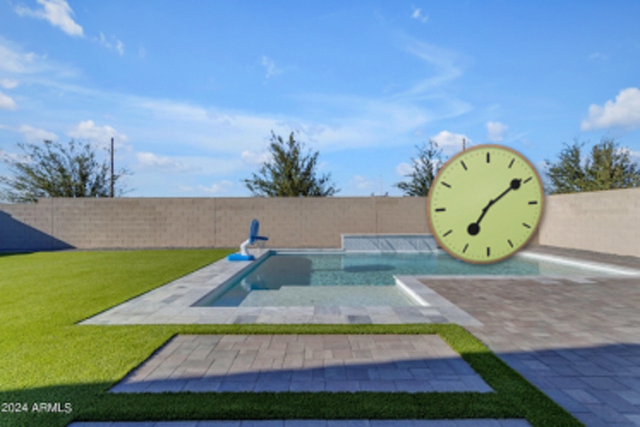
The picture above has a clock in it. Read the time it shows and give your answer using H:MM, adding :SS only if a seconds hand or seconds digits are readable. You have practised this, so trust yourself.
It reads 7:09
